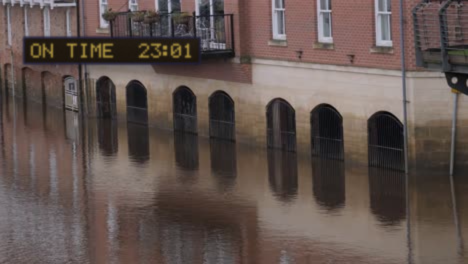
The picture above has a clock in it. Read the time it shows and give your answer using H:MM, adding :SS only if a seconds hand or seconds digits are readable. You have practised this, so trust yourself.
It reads 23:01
